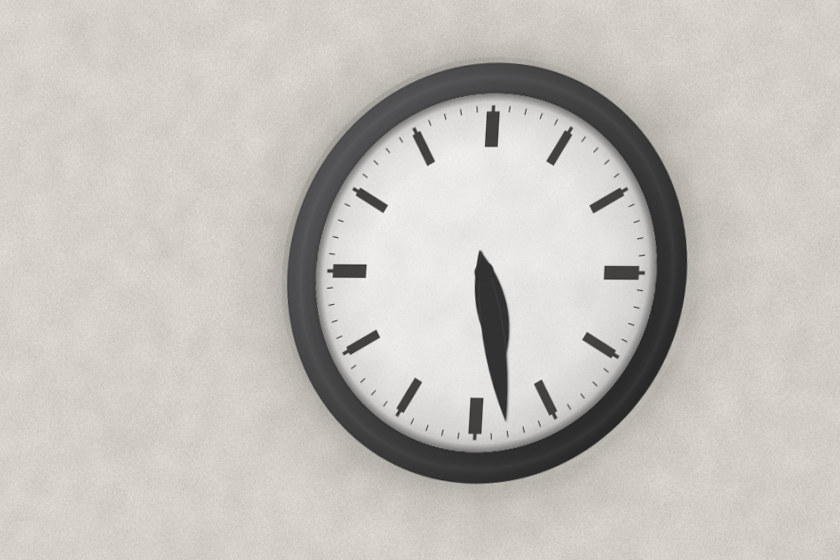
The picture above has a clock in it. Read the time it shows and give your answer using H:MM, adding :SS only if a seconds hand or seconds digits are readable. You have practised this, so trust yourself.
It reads 5:28
